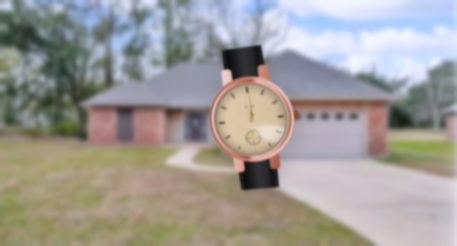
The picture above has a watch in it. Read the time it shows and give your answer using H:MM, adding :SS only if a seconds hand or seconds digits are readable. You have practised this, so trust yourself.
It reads 12:00
